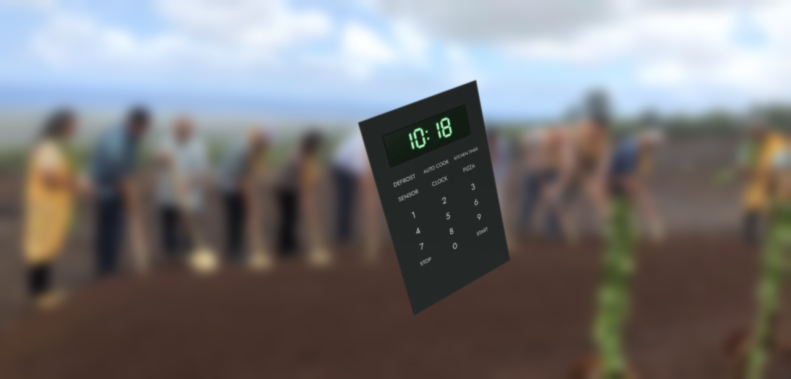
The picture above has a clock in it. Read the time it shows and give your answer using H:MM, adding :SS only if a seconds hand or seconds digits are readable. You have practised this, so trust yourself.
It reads 10:18
